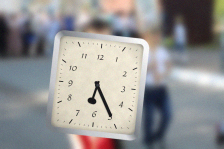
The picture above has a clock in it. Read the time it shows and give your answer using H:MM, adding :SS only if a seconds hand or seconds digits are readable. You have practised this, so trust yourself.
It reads 6:25
